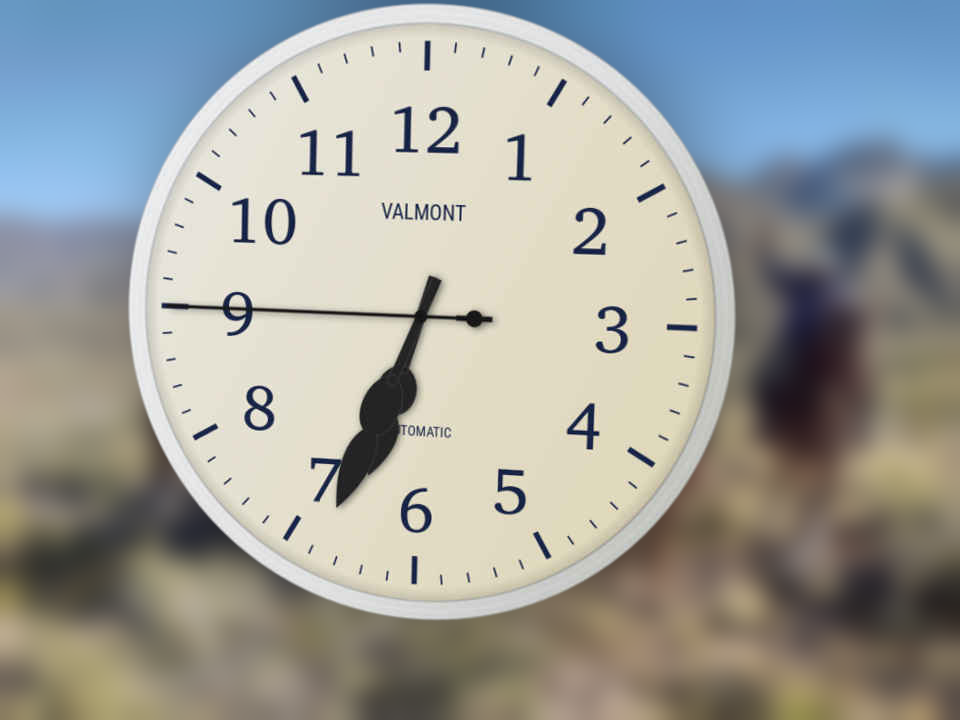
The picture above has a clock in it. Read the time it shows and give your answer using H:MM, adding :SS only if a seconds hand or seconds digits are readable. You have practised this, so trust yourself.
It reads 6:33:45
